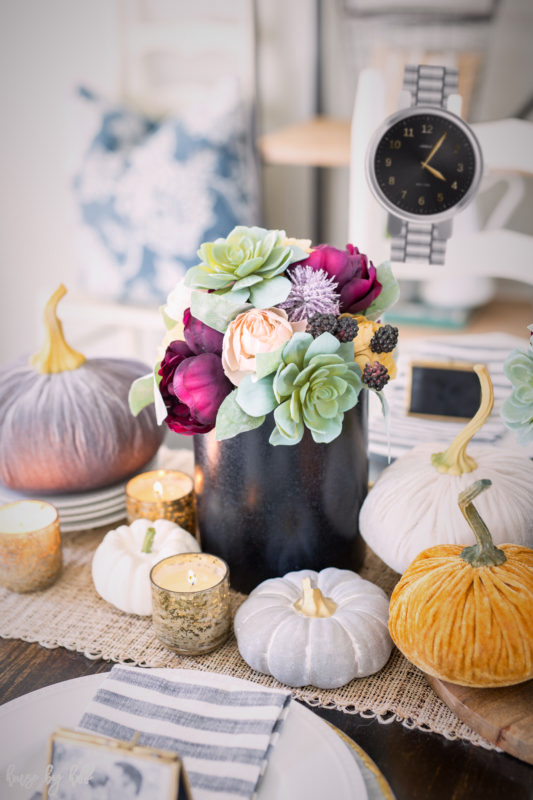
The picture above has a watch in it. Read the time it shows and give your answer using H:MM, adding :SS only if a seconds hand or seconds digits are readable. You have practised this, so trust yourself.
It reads 4:05
